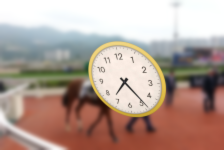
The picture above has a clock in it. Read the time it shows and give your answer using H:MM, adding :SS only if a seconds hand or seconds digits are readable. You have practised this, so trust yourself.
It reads 7:24
